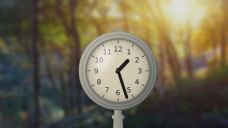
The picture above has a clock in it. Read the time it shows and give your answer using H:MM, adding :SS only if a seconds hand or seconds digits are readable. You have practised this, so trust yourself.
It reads 1:27
